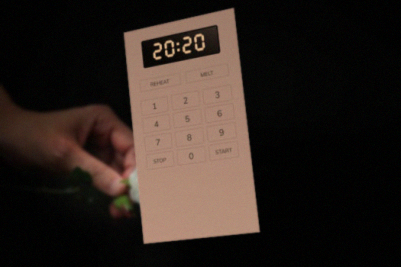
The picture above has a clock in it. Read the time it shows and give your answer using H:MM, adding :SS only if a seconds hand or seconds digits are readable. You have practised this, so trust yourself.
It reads 20:20
